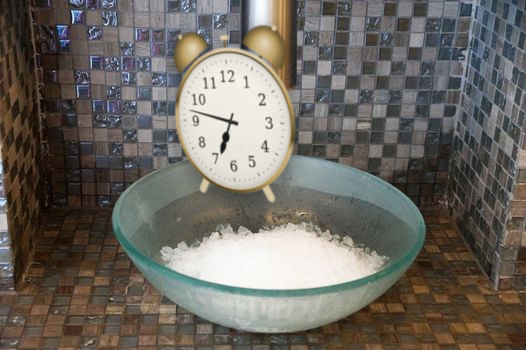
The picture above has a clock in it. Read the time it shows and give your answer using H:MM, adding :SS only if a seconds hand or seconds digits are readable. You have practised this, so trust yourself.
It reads 6:47
